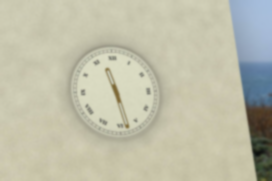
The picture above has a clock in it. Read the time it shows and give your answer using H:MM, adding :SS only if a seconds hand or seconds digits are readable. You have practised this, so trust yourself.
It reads 11:28
